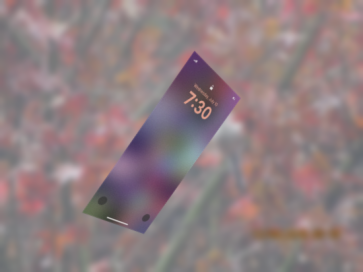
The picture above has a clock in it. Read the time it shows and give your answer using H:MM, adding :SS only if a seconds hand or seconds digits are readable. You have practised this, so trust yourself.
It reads 7:30
